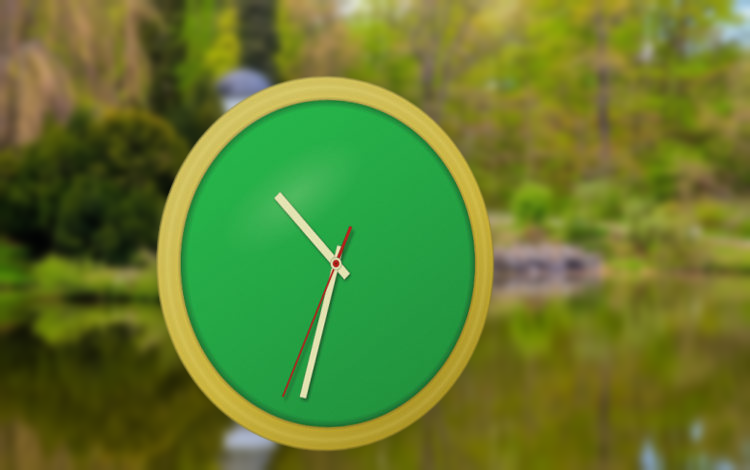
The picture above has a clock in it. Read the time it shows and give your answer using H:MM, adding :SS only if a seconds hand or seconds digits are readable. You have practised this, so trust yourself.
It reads 10:32:34
